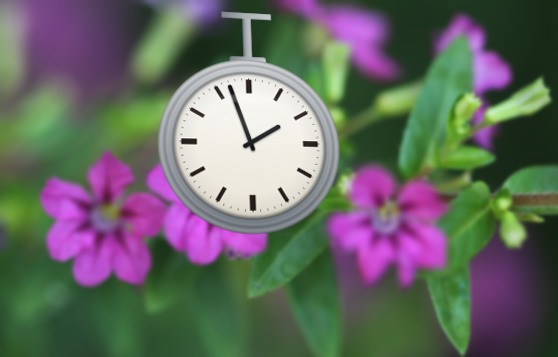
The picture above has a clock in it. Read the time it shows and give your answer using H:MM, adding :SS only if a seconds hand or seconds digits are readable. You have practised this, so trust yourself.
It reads 1:57
